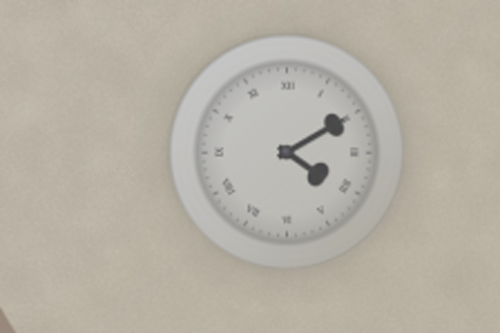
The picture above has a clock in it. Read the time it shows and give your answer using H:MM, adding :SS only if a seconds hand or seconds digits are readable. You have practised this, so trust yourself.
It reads 4:10
